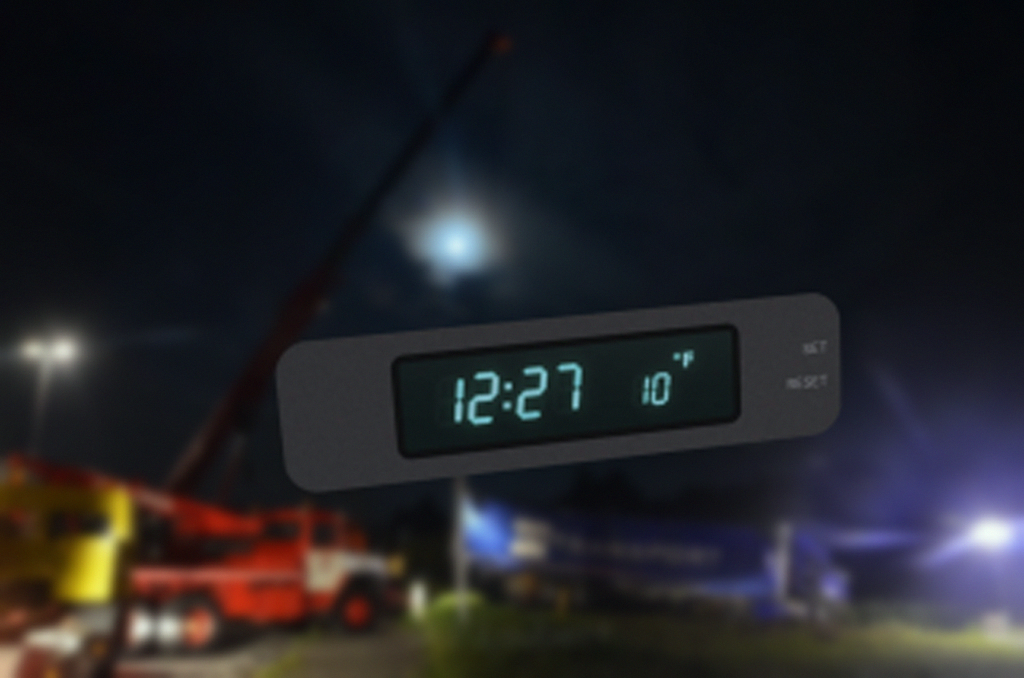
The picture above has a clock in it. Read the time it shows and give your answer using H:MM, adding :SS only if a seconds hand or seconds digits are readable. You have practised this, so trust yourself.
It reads 12:27
